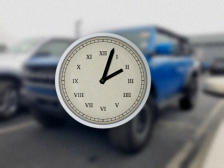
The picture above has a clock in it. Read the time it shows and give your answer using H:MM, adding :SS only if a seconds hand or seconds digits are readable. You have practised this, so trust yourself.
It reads 2:03
